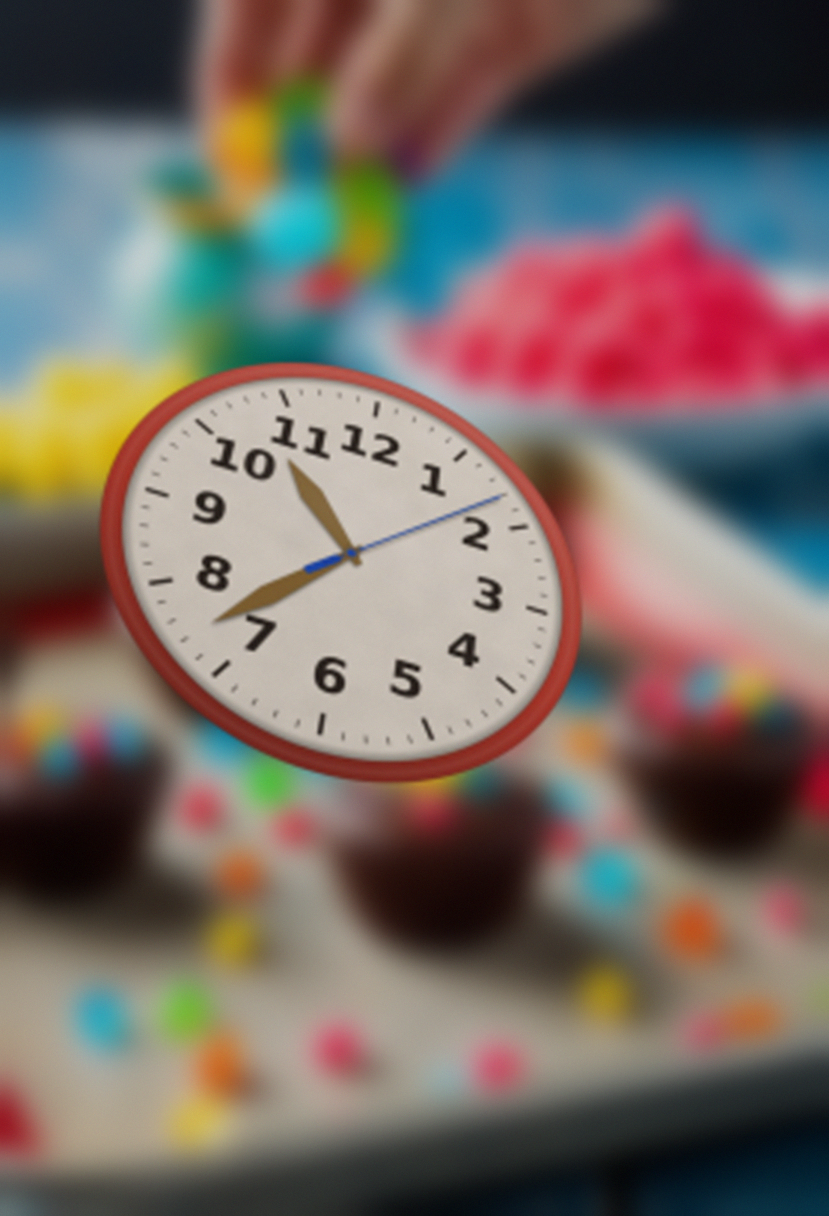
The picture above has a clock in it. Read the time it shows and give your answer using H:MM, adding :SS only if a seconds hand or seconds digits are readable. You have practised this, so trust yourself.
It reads 10:37:08
